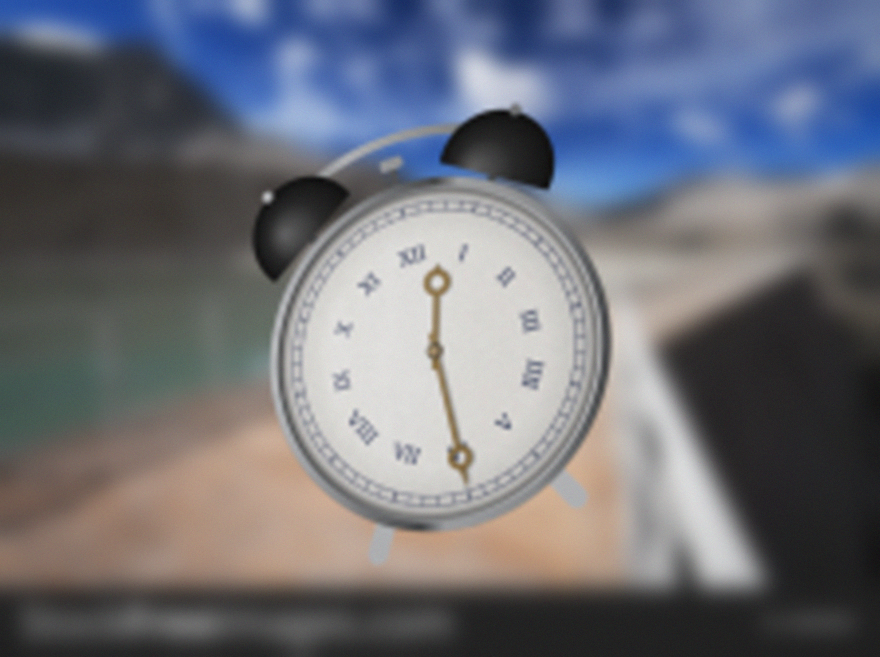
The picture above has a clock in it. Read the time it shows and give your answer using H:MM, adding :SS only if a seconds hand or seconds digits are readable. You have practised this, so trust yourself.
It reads 12:30
